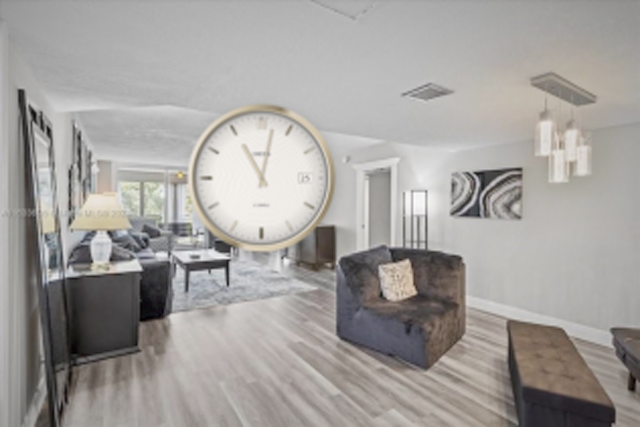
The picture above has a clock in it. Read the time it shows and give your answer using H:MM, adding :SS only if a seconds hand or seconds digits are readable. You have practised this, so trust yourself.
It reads 11:02
